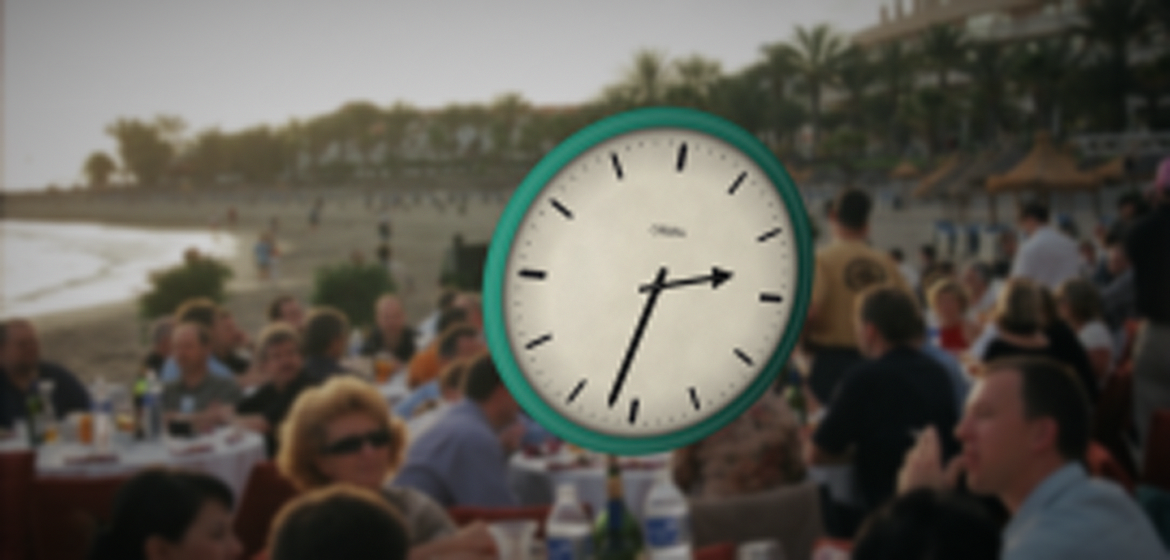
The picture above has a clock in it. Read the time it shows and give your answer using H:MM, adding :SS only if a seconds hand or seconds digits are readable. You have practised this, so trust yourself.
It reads 2:32
